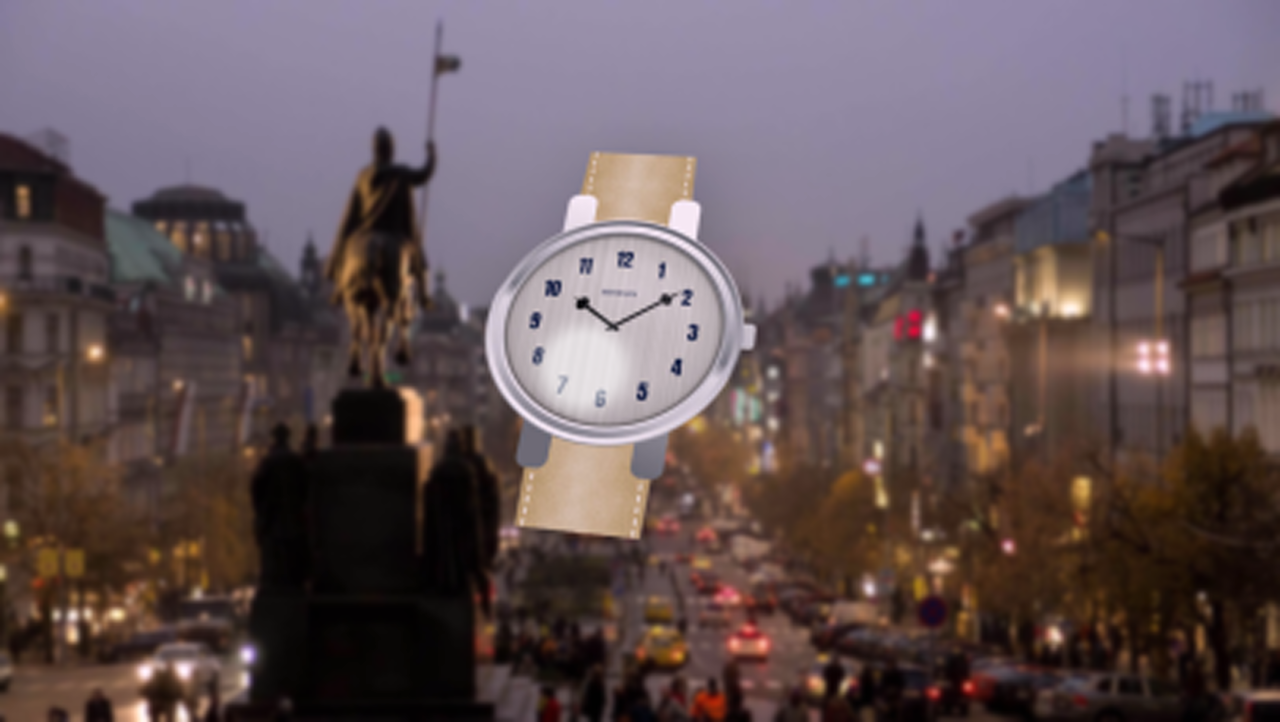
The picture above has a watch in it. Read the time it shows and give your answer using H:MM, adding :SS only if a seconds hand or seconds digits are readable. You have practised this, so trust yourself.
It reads 10:09
